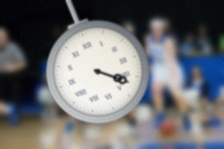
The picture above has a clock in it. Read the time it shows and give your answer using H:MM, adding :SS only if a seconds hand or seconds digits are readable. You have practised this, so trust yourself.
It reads 4:22
